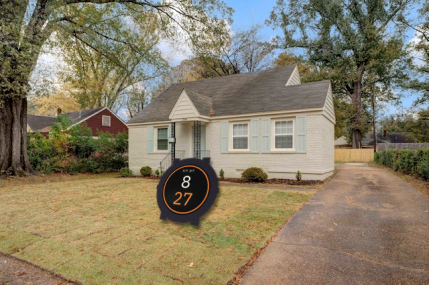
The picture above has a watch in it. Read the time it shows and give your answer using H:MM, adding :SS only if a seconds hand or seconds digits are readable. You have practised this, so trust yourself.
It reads 8:27
